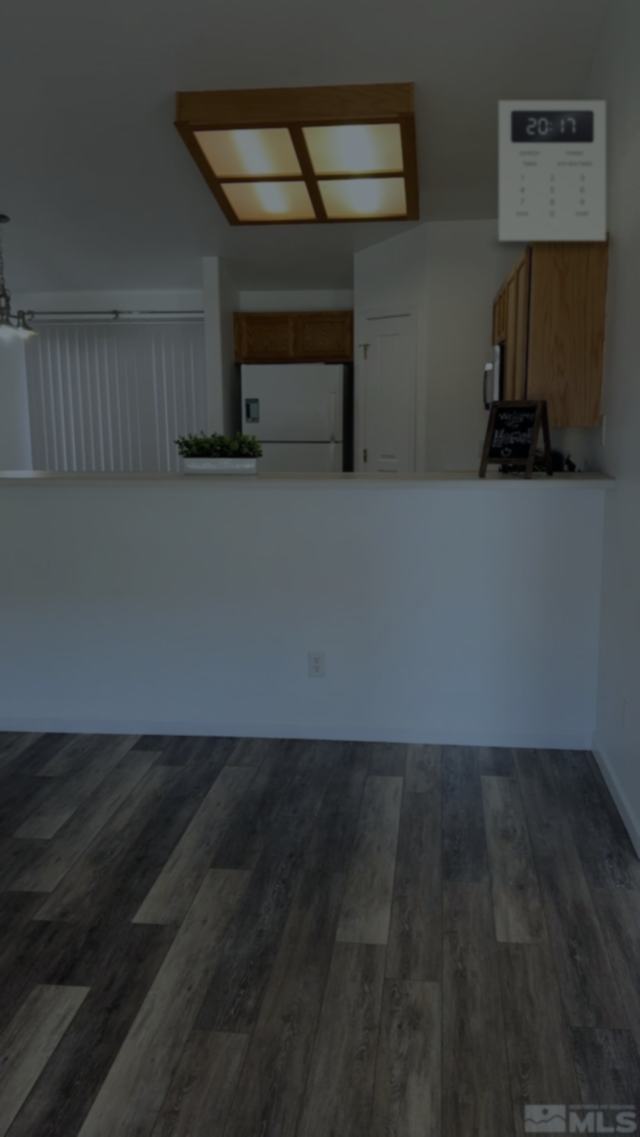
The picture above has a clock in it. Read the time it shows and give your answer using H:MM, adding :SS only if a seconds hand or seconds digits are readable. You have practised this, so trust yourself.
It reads 20:17
